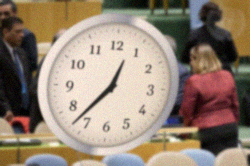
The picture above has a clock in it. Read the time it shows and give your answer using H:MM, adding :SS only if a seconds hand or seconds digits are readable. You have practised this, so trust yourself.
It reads 12:37
